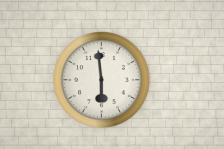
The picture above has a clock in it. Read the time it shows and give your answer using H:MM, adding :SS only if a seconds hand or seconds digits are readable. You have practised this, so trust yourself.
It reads 5:59
